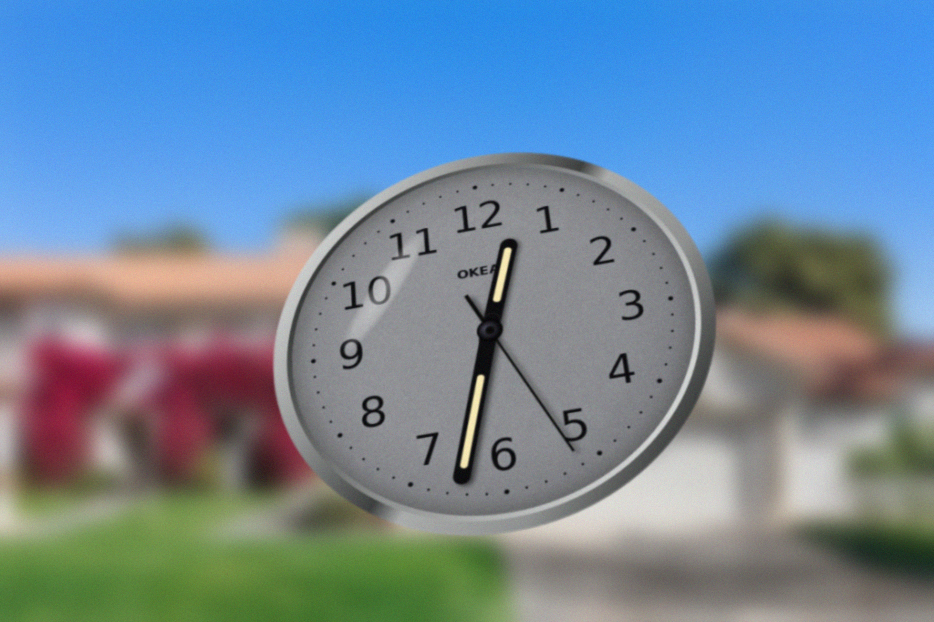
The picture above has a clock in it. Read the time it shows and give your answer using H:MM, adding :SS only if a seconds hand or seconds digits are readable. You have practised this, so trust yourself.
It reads 12:32:26
